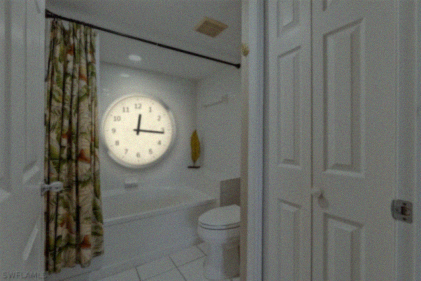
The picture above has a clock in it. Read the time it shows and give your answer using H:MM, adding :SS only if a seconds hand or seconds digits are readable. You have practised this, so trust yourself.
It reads 12:16
